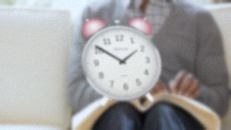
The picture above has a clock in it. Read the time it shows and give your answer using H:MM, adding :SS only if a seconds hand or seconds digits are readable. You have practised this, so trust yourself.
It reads 1:51
